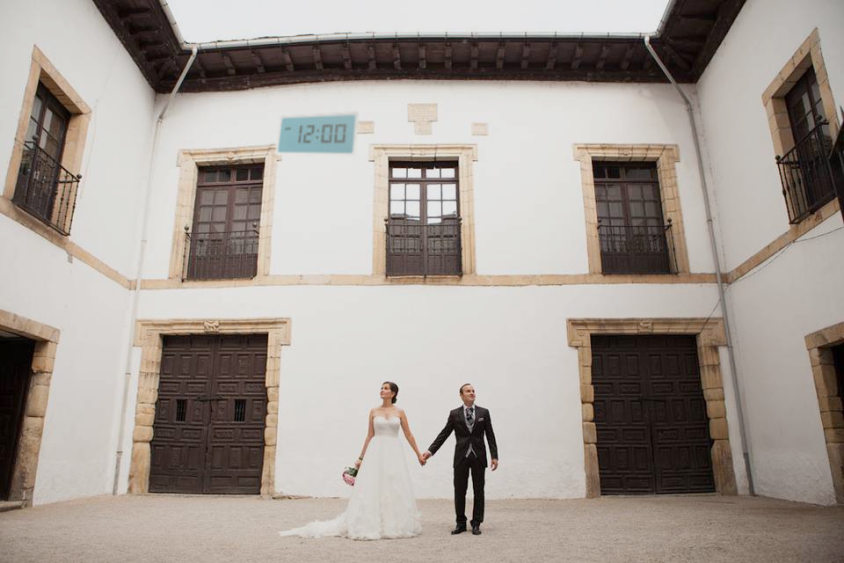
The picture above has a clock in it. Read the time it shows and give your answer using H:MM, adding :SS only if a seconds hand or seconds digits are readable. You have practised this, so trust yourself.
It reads 12:00
